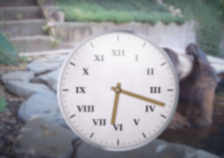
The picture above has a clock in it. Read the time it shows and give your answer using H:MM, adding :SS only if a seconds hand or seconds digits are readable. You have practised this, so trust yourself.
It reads 6:18
